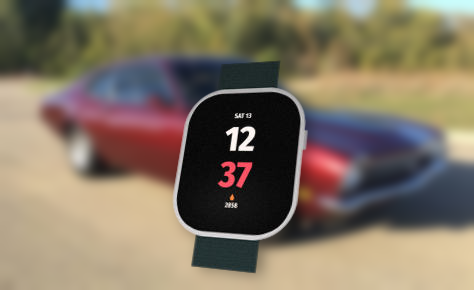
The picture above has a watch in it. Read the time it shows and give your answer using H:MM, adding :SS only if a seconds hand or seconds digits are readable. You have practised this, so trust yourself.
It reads 12:37
